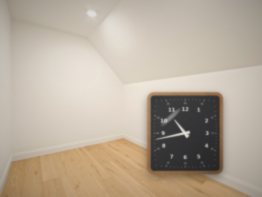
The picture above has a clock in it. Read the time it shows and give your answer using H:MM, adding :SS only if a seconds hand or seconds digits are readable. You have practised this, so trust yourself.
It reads 10:43
